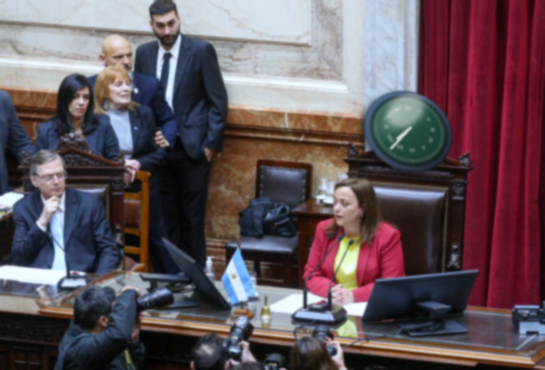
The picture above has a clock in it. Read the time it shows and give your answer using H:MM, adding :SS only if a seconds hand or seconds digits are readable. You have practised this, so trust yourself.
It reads 7:37
